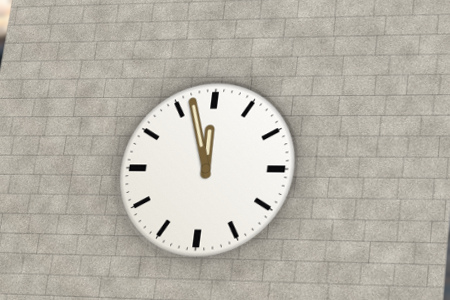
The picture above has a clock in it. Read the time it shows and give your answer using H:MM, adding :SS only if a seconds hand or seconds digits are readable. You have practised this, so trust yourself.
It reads 11:57
